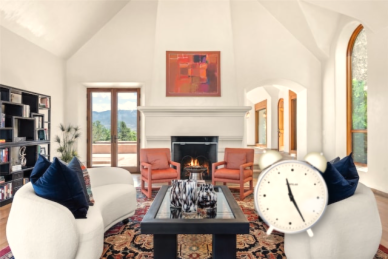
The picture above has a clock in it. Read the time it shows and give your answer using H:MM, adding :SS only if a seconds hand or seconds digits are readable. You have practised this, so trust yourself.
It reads 11:25
